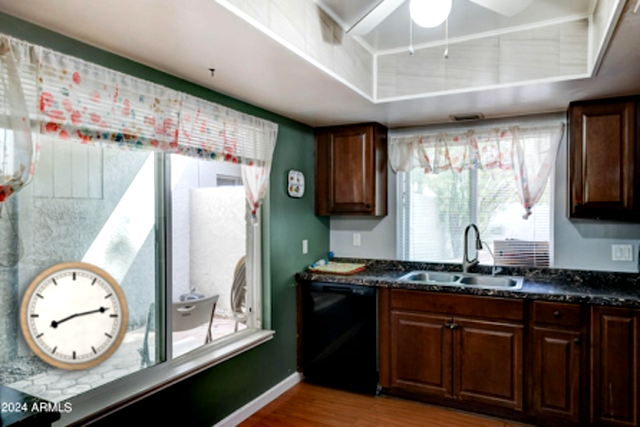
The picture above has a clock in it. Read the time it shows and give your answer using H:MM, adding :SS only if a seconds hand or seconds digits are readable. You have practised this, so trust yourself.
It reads 8:13
